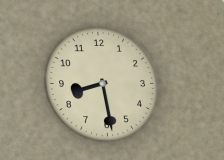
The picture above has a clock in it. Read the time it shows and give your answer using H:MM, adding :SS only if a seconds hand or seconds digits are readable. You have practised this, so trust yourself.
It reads 8:29
